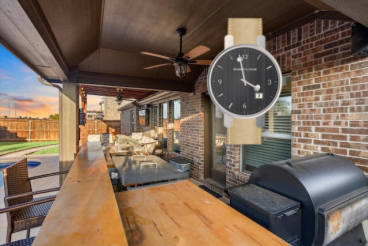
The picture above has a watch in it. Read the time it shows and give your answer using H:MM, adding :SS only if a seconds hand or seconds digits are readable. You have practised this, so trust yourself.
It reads 3:58
